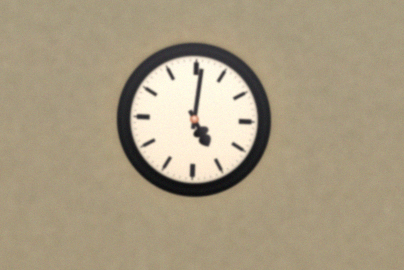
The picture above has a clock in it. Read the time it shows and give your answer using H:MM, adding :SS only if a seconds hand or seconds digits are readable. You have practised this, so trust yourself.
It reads 5:01
